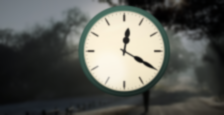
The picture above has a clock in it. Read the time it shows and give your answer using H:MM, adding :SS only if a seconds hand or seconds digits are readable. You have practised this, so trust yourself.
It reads 12:20
